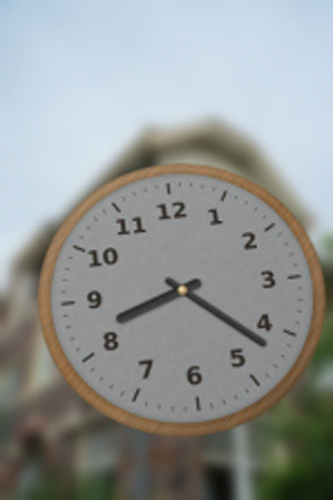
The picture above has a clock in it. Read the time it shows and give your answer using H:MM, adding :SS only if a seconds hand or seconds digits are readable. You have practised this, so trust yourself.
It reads 8:22
